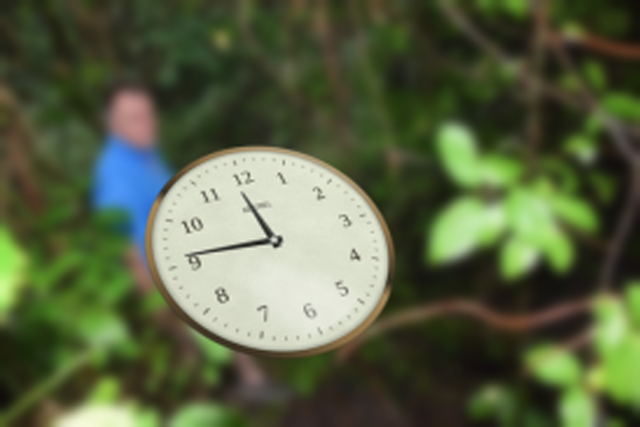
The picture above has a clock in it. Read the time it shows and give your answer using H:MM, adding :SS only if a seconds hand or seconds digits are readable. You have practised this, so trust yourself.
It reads 11:46
